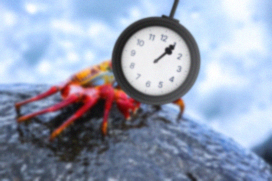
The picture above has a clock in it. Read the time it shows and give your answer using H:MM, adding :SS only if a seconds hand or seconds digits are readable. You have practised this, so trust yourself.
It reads 1:05
